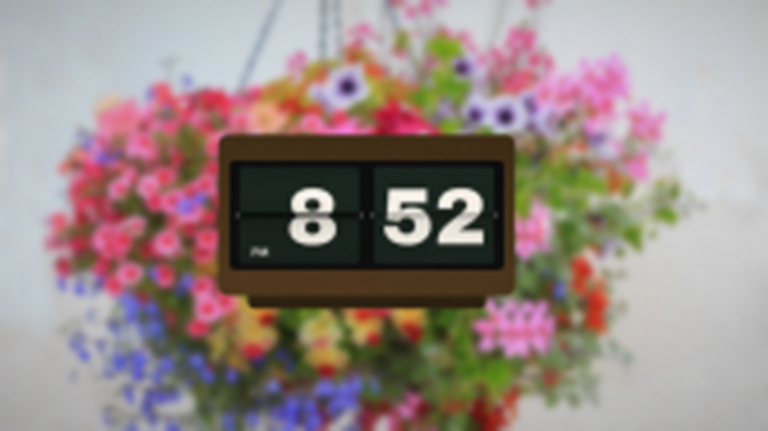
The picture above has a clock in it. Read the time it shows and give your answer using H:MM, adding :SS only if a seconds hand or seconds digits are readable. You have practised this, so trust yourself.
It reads 8:52
